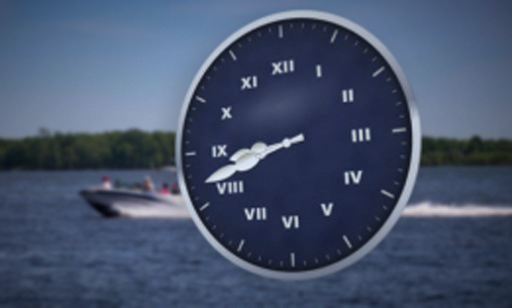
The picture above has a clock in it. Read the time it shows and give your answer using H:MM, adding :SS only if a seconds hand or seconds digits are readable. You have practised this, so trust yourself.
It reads 8:42
